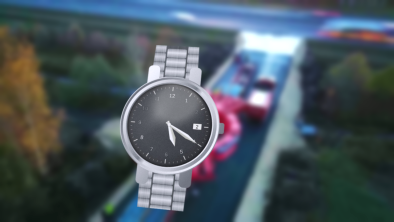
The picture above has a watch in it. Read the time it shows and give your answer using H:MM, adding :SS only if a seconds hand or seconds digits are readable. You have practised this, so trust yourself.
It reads 5:20
